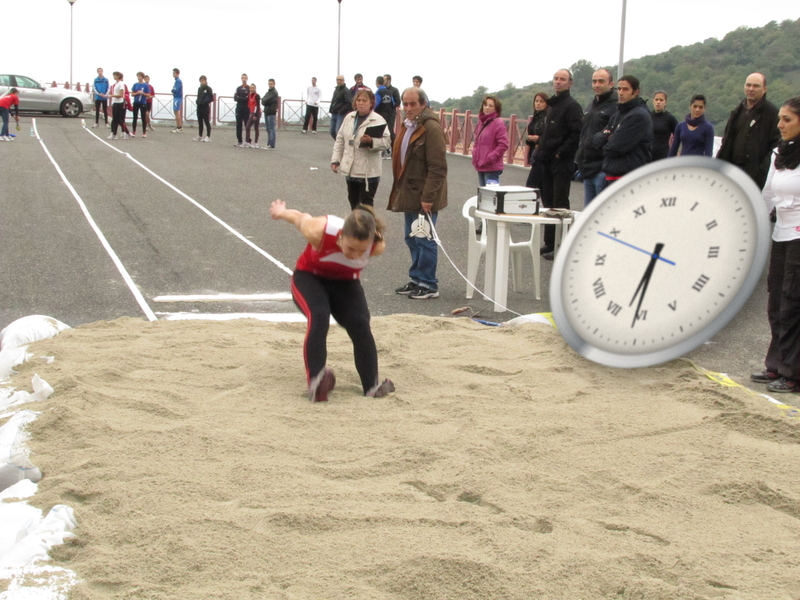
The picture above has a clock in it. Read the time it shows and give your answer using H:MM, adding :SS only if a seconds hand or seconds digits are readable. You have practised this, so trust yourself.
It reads 6:30:49
